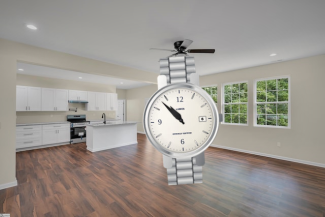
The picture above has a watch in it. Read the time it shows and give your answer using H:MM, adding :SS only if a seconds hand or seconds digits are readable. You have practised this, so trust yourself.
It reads 10:53
